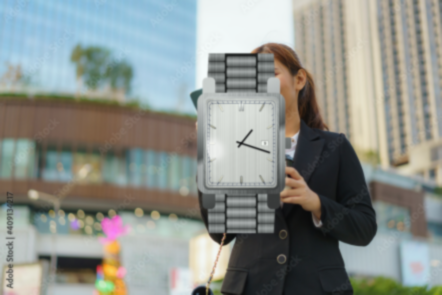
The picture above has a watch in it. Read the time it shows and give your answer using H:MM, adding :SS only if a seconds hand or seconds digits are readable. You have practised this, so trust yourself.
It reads 1:18
